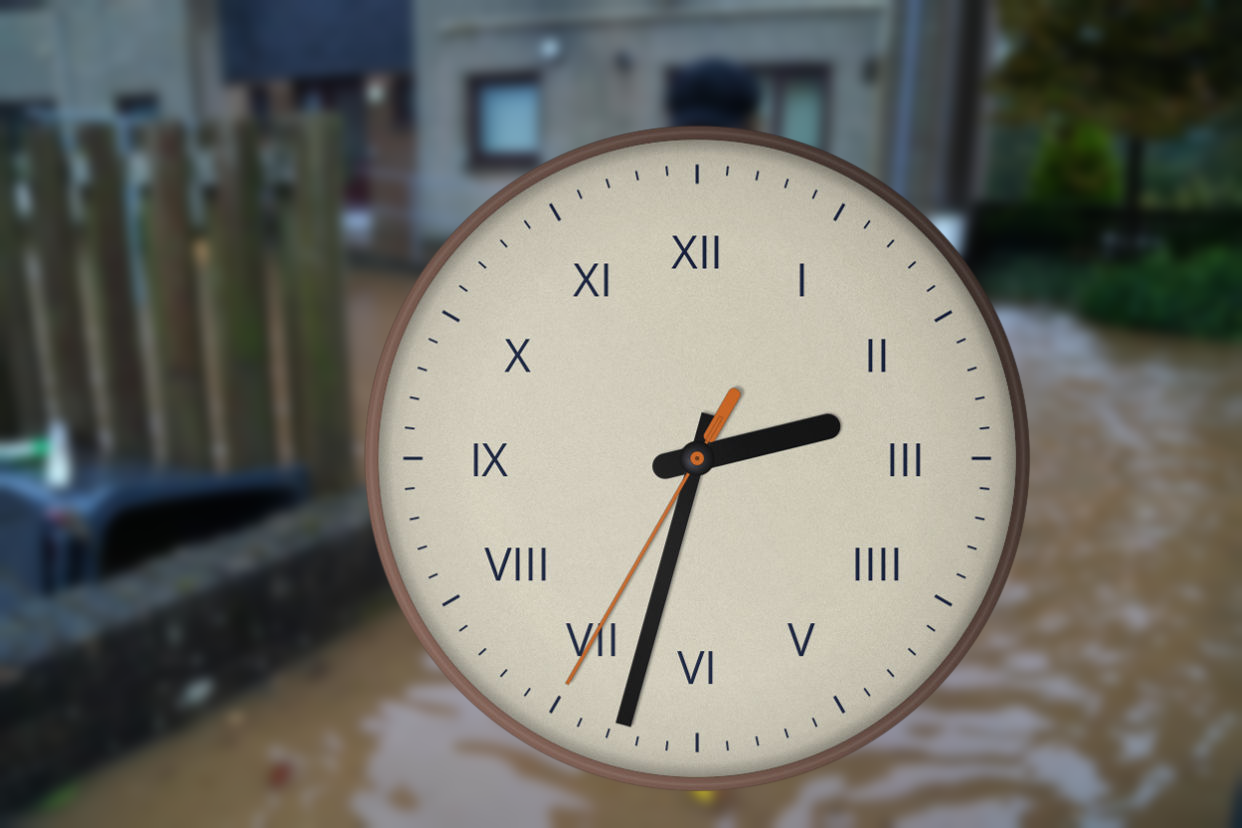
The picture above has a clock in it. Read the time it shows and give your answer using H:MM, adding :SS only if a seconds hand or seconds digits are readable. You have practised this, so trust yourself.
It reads 2:32:35
